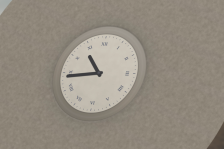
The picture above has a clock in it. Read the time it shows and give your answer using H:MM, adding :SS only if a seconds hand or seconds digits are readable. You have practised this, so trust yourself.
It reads 10:44
